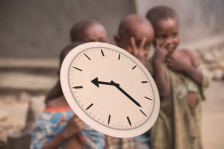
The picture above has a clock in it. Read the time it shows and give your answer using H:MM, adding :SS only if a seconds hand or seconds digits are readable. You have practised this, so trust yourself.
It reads 9:24
